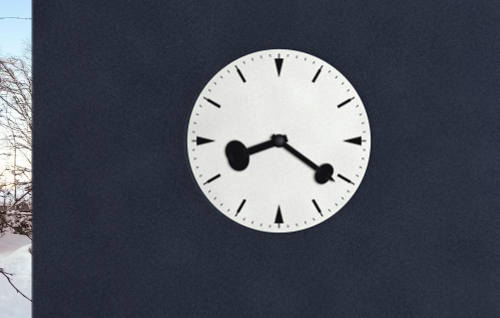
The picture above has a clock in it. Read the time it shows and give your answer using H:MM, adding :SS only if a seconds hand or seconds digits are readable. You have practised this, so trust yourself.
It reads 8:21
